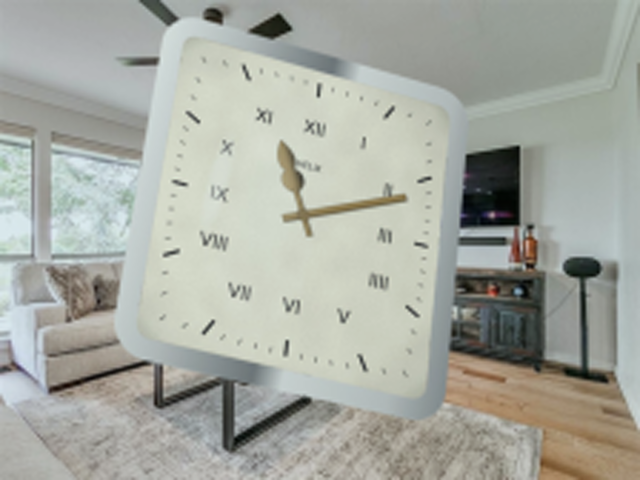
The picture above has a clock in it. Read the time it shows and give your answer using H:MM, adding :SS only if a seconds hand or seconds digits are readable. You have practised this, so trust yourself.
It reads 11:11
